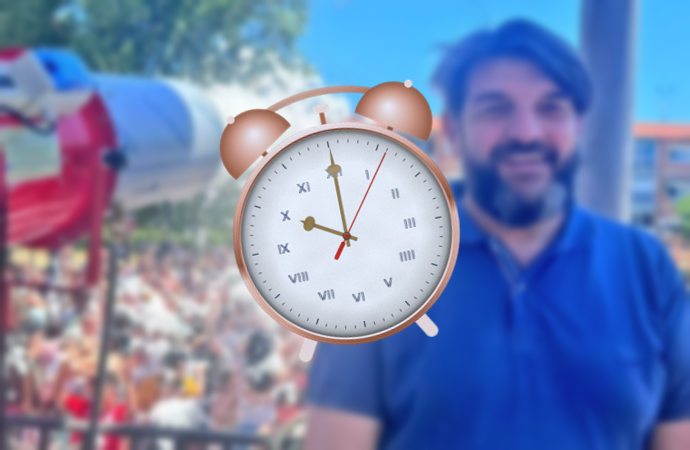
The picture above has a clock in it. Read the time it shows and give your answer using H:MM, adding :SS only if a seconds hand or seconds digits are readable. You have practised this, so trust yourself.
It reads 10:00:06
